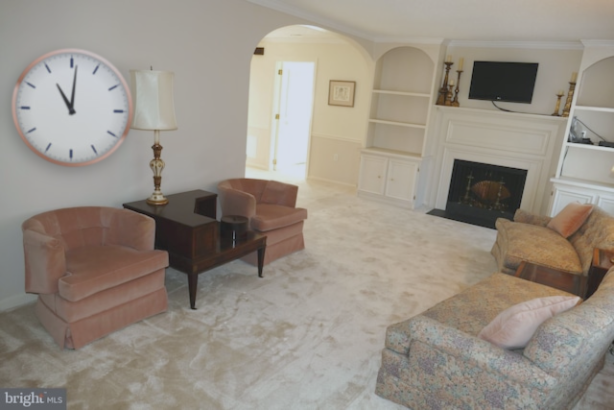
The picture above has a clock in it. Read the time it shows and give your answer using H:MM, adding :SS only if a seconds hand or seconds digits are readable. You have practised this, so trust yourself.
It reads 11:01
